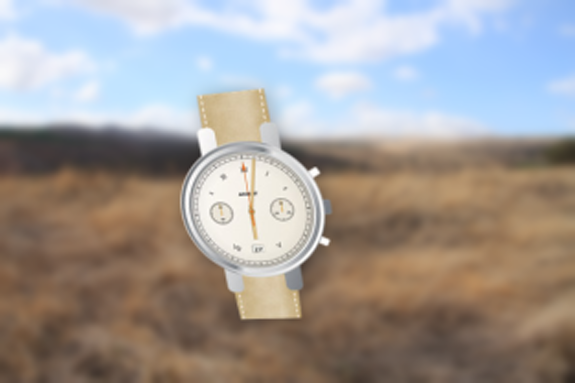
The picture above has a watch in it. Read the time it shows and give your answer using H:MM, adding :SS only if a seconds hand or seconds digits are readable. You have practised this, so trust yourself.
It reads 6:02
